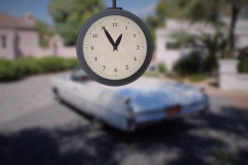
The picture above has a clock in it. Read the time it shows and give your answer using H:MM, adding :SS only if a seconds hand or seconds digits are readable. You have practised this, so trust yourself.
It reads 12:55
